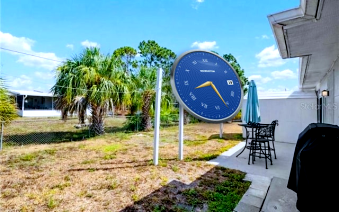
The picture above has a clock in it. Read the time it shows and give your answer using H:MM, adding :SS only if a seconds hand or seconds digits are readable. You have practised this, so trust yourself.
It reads 8:26
